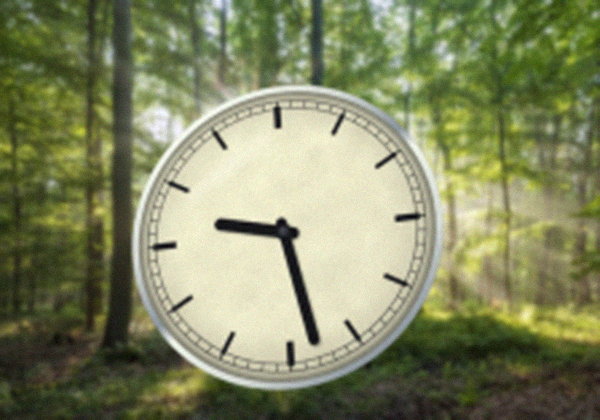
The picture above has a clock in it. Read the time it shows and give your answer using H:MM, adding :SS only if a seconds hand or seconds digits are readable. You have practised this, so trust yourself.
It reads 9:28
